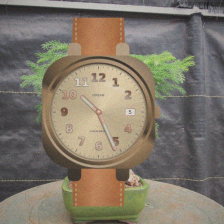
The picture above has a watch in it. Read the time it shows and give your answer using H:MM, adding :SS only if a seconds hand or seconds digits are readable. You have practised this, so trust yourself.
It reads 10:26
